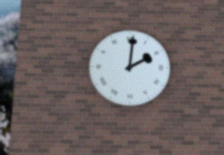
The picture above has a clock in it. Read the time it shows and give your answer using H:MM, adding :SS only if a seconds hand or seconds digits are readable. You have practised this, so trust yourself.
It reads 2:01
